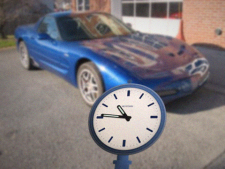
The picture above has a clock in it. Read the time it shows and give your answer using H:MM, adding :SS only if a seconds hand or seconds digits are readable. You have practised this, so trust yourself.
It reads 10:46
